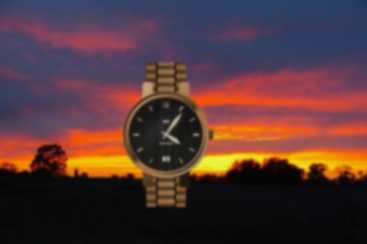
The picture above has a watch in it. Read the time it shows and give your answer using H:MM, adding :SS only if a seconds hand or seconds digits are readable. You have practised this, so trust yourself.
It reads 4:06
